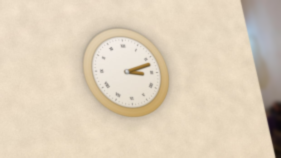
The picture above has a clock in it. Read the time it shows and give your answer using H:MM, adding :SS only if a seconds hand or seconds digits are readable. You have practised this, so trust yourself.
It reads 3:12
